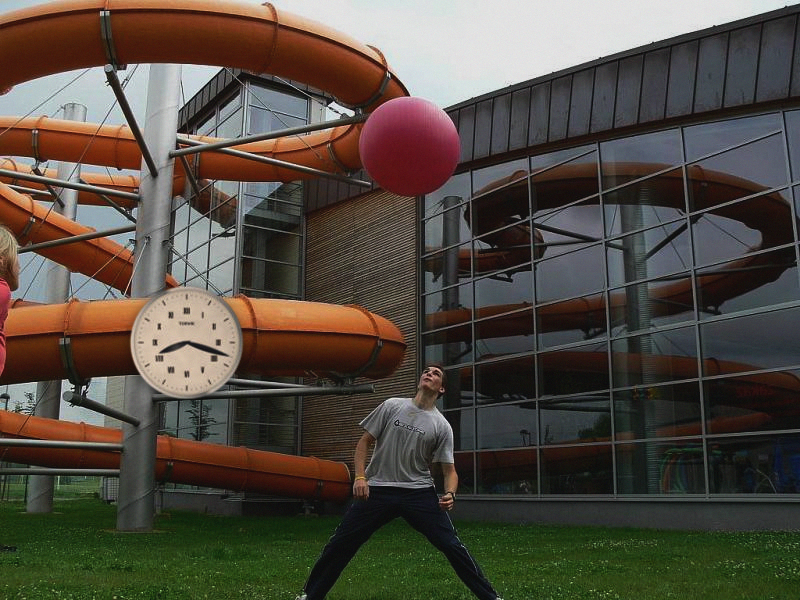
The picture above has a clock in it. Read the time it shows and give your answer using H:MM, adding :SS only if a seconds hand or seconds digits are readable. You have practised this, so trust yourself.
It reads 8:18
